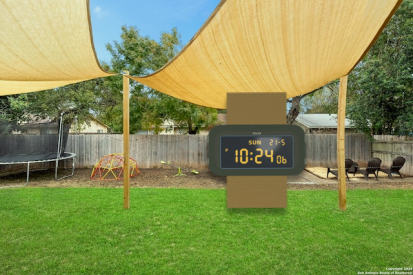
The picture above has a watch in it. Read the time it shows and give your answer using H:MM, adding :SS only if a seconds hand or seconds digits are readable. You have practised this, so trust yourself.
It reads 10:24:06
